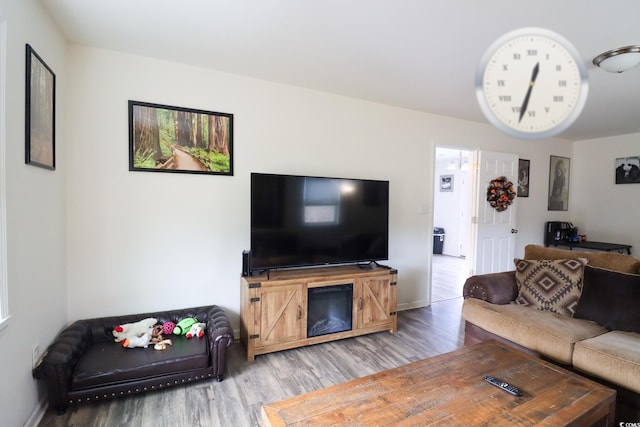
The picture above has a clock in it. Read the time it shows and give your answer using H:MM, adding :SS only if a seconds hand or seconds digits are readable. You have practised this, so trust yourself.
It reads 12:33
